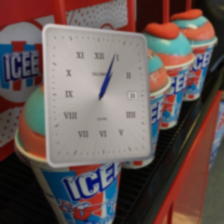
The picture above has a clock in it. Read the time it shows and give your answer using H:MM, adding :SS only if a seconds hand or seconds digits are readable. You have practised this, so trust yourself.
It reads 1:04
